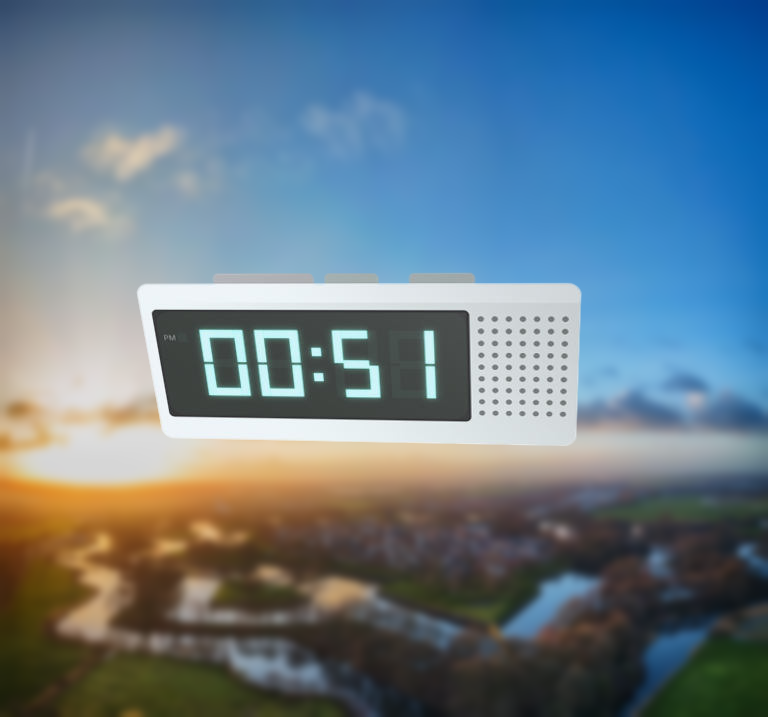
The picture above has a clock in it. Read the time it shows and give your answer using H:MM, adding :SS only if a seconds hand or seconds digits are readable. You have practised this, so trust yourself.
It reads 0:51
